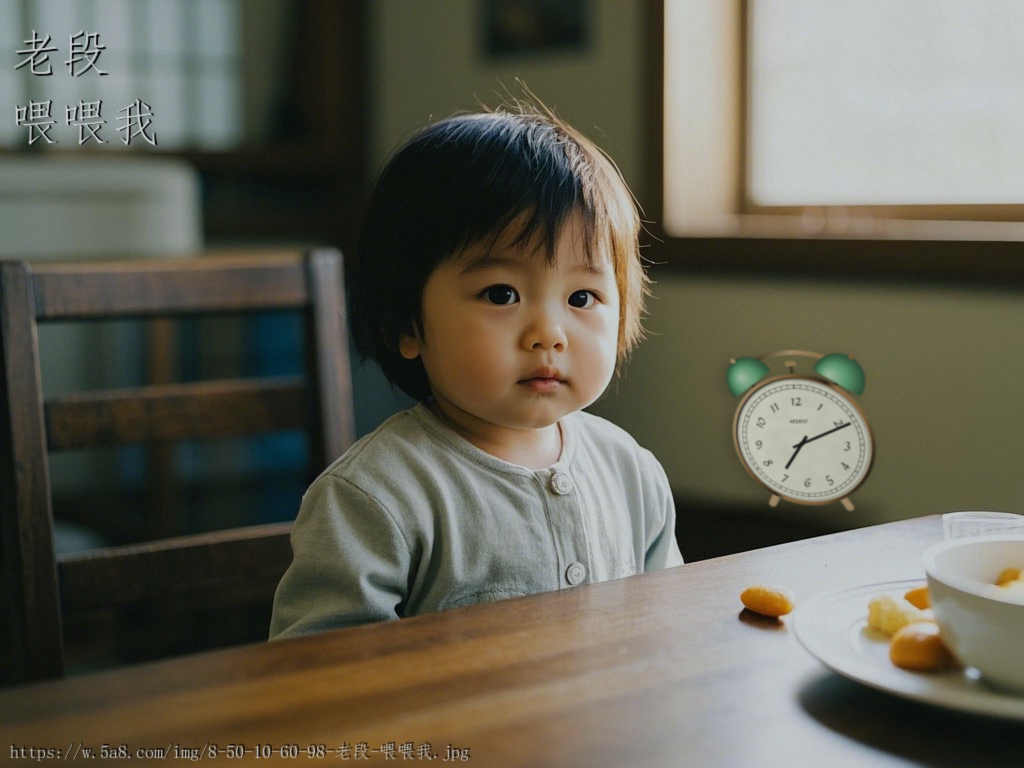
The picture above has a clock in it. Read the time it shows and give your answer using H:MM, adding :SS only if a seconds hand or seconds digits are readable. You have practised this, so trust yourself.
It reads 7:11
